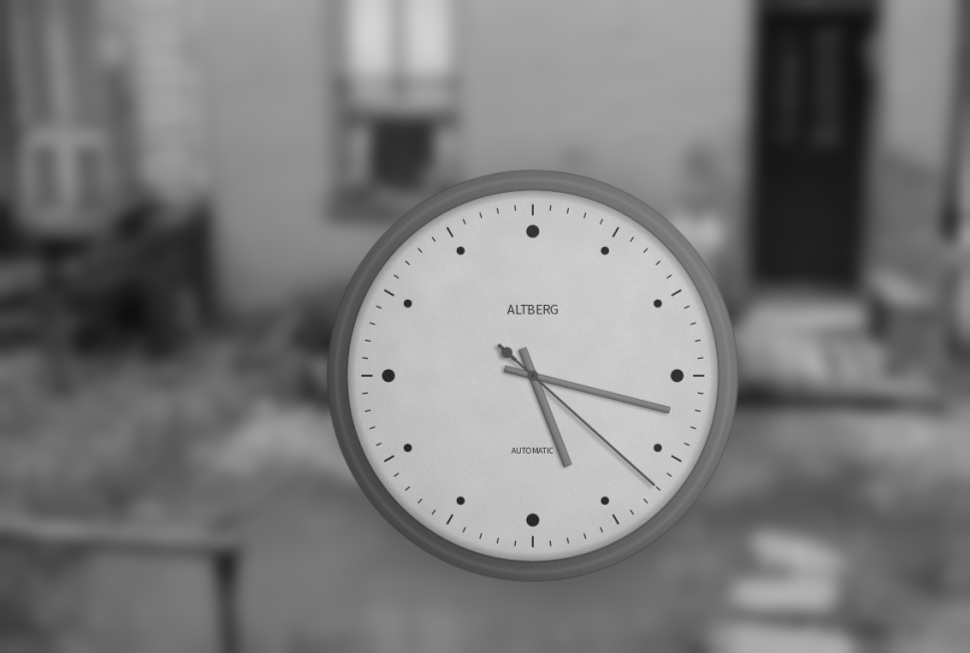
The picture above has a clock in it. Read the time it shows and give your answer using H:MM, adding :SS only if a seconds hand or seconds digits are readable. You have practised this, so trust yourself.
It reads 5:17:22
